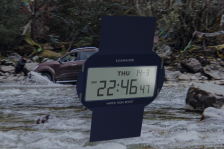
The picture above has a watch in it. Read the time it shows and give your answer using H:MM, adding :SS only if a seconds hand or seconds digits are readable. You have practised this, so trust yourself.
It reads 22:46:47
